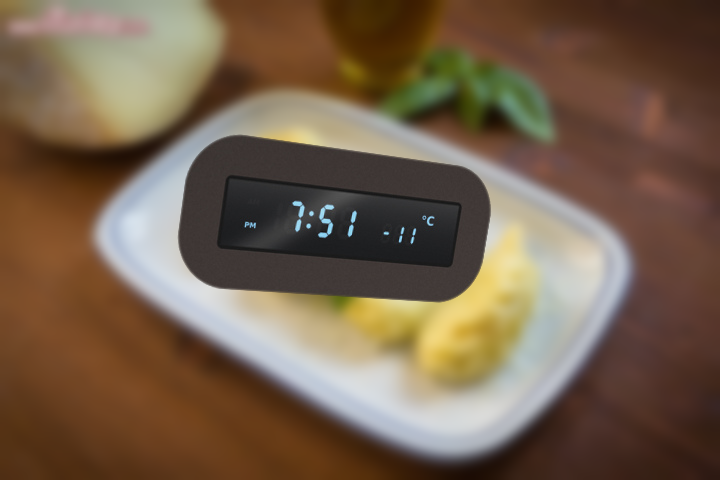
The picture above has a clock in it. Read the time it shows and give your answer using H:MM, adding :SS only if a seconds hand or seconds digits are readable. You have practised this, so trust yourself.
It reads 7:51
